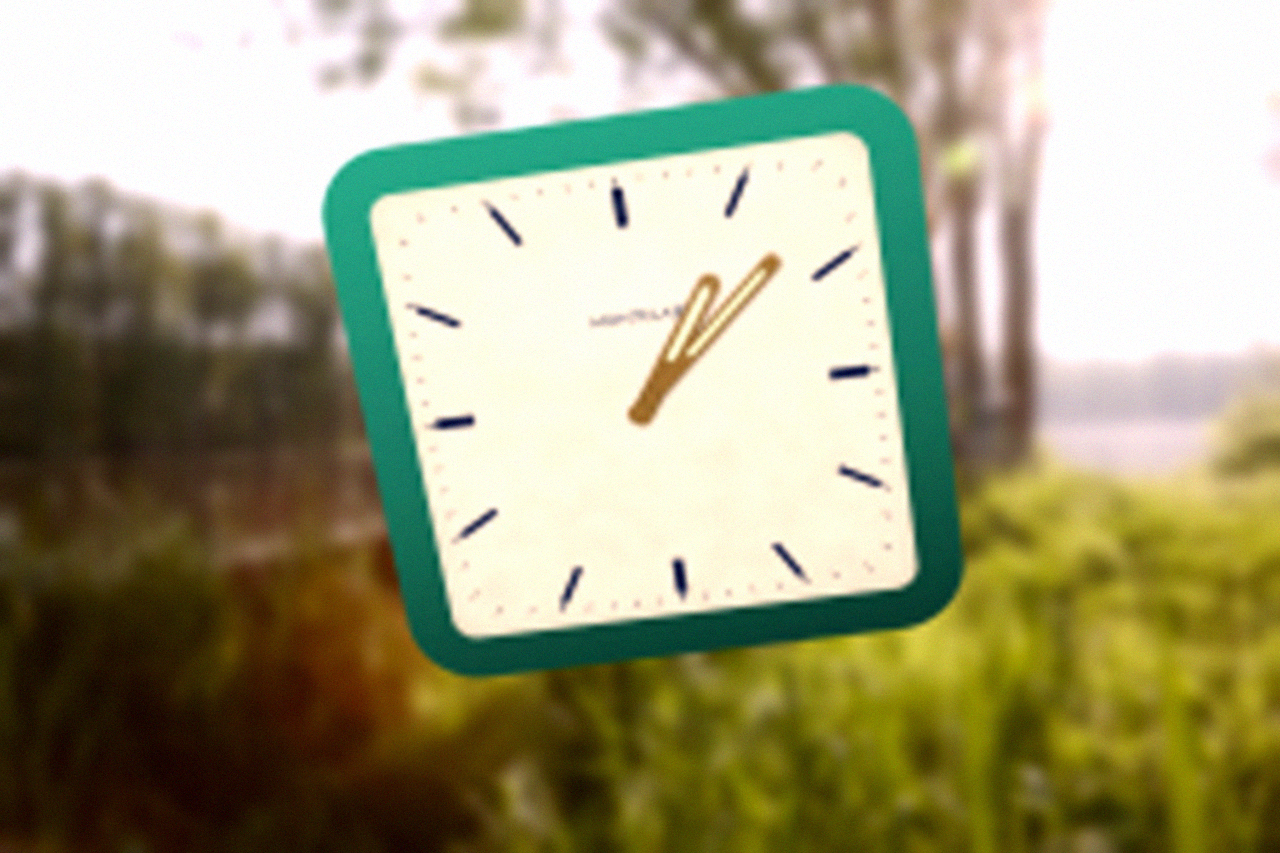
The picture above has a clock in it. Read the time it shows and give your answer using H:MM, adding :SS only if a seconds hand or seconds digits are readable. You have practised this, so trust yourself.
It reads 1:08
